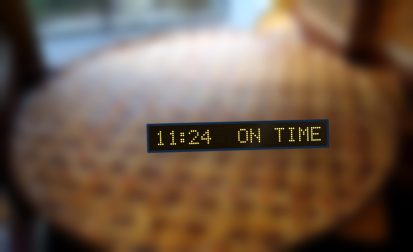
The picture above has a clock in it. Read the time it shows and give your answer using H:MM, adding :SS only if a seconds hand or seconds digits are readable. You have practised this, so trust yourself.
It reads 11:24
